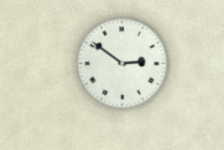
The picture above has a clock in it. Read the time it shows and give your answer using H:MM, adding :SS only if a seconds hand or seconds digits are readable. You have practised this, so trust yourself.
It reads 2:51
